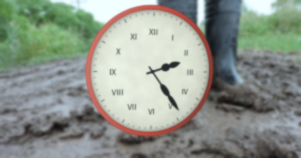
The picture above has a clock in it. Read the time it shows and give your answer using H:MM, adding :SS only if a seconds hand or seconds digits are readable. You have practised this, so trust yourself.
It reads 2:24
